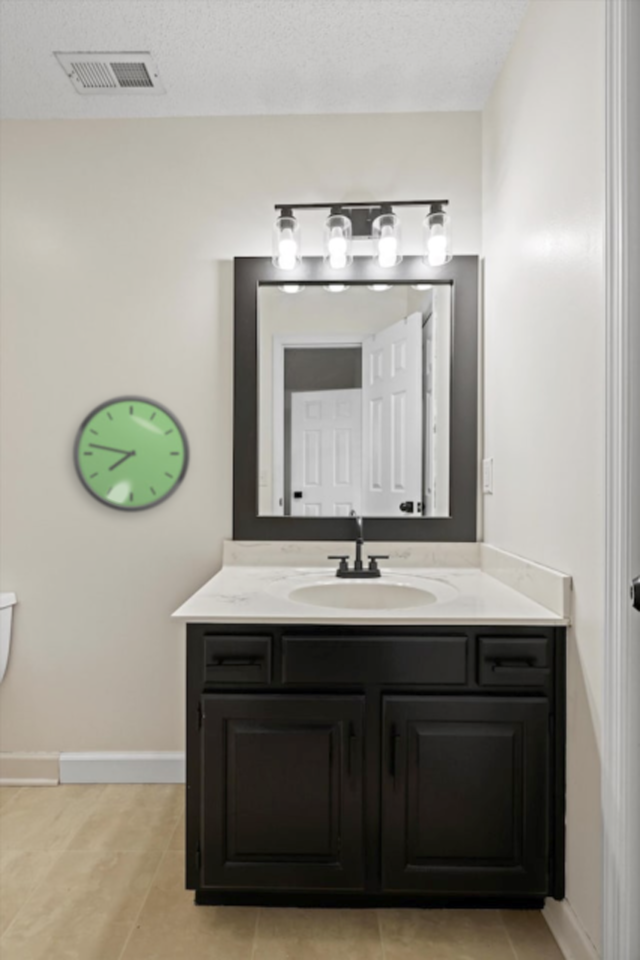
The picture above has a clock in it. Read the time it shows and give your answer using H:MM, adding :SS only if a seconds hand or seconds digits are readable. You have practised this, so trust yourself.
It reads 7:47
